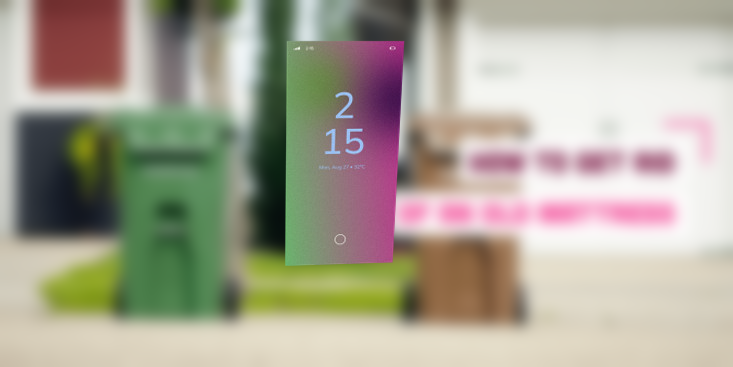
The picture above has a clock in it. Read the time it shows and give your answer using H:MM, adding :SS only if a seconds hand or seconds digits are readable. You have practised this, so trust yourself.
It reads 2:15
